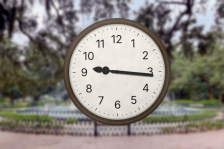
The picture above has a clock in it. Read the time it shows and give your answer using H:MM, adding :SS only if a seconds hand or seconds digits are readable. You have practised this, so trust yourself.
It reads 9:16
